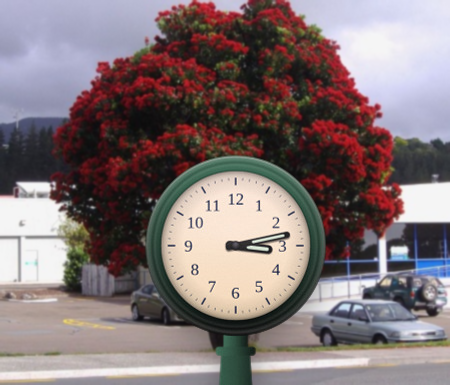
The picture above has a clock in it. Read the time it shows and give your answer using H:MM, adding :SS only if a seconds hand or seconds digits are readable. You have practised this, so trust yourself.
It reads 3:13
